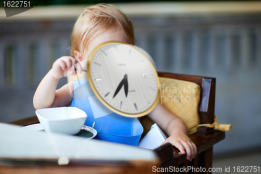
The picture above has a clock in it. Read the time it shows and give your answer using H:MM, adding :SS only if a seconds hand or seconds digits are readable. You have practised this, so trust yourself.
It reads 6:38
